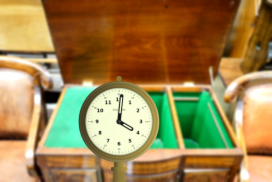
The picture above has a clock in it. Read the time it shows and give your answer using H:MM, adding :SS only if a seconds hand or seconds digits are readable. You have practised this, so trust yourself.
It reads 4:01
